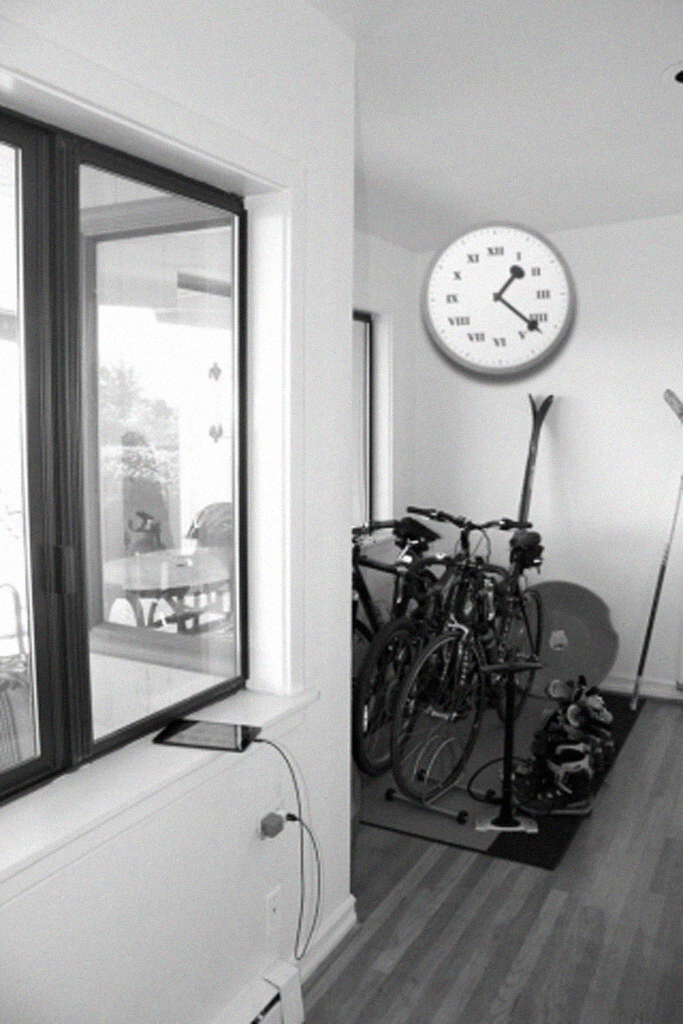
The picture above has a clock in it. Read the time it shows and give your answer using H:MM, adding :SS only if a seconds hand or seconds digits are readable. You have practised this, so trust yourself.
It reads 1:22
